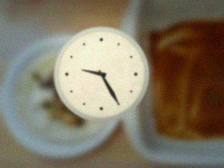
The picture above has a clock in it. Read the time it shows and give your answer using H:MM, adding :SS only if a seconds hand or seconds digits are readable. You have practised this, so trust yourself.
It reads 9:25
